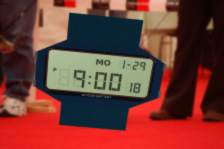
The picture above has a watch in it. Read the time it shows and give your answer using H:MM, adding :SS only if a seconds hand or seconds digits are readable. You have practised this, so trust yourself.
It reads 9:00:18
